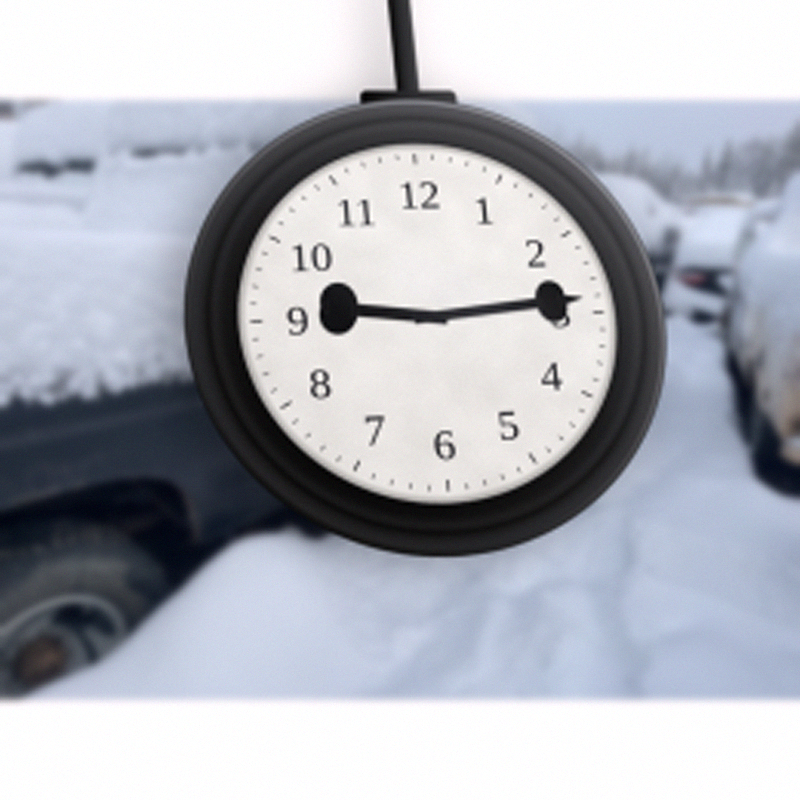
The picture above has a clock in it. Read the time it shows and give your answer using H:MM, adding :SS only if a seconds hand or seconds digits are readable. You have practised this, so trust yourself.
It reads 9:14
